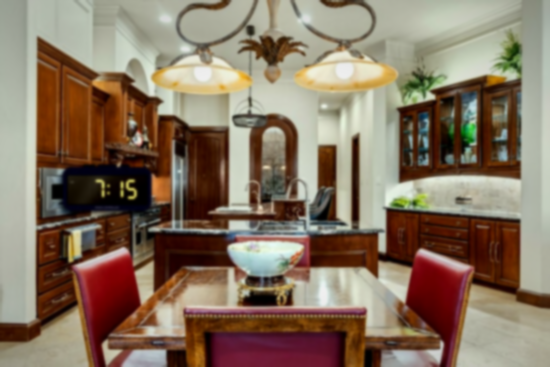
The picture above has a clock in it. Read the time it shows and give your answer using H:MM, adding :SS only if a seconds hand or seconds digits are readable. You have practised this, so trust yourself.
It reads 7:15
